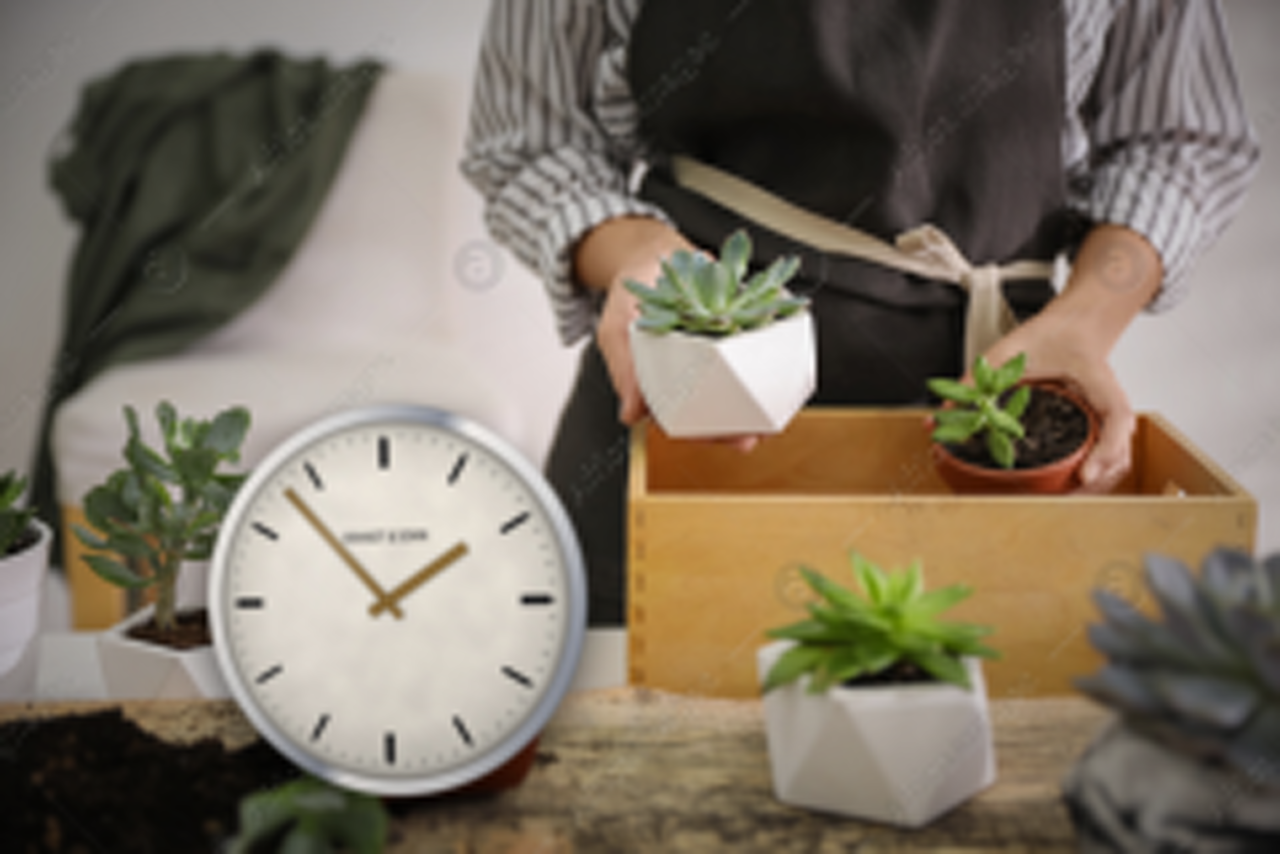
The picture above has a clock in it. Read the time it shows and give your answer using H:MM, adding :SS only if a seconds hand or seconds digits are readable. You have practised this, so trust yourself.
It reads 1:53
